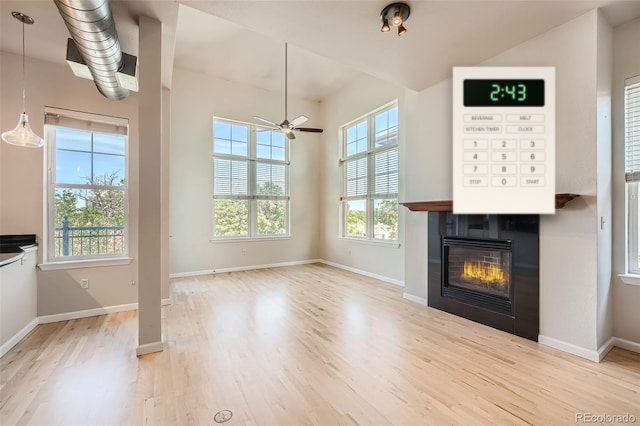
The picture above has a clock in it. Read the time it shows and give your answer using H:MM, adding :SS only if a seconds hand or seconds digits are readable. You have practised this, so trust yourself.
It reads 2:43
